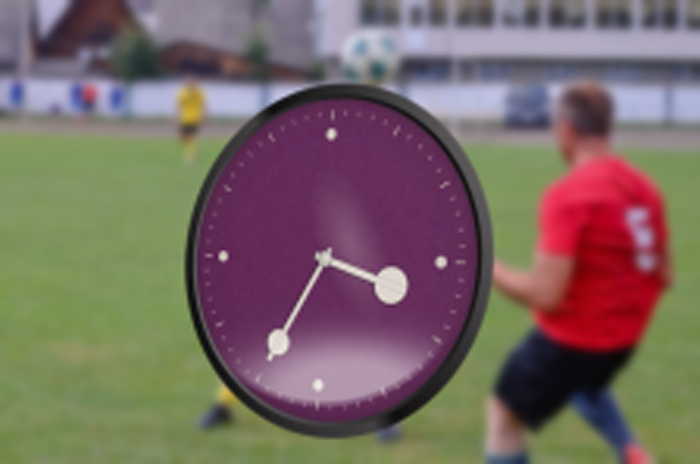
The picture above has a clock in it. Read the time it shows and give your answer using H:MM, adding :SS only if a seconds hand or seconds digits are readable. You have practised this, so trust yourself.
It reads 3:35
